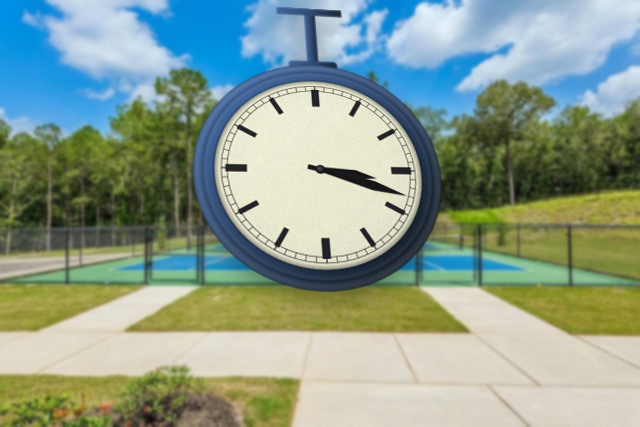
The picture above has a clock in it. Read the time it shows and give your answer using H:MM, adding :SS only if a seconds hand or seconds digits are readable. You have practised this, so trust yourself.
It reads 3:18
